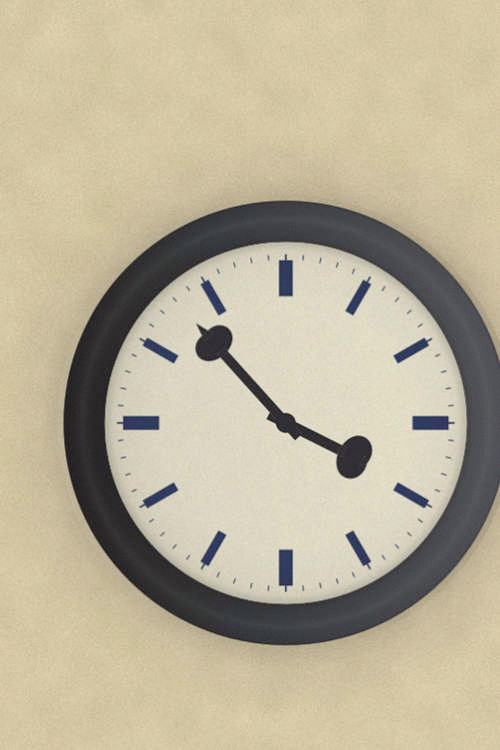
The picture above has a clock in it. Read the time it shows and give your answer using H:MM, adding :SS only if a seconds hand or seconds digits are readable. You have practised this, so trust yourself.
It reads 3:53
